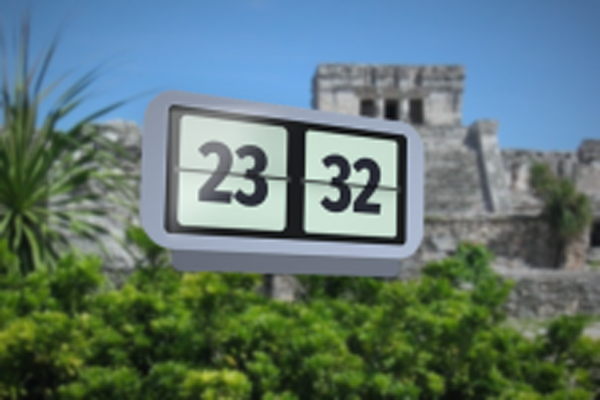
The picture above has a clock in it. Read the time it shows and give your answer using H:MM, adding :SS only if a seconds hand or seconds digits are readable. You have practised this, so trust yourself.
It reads 23:32
